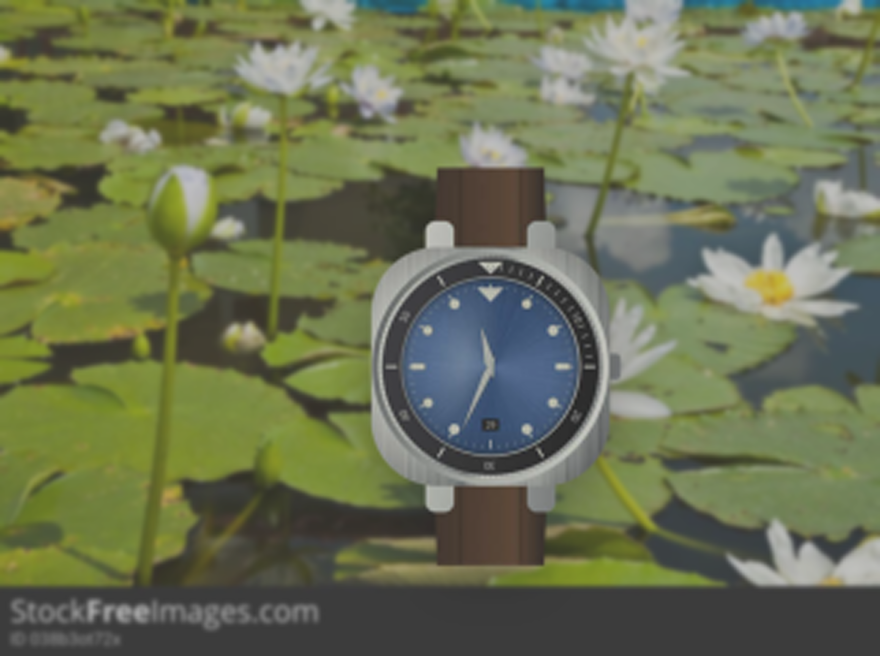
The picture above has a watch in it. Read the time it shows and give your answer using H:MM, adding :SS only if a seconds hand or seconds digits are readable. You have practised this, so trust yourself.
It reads 11:34
